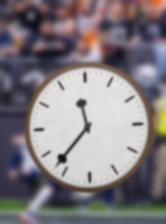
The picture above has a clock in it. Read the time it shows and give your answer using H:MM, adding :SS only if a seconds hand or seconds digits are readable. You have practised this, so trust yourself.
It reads 11:37
